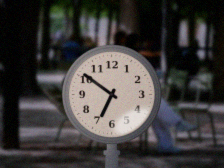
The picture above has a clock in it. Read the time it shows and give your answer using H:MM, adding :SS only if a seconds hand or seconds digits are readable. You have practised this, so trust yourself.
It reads 6:51
